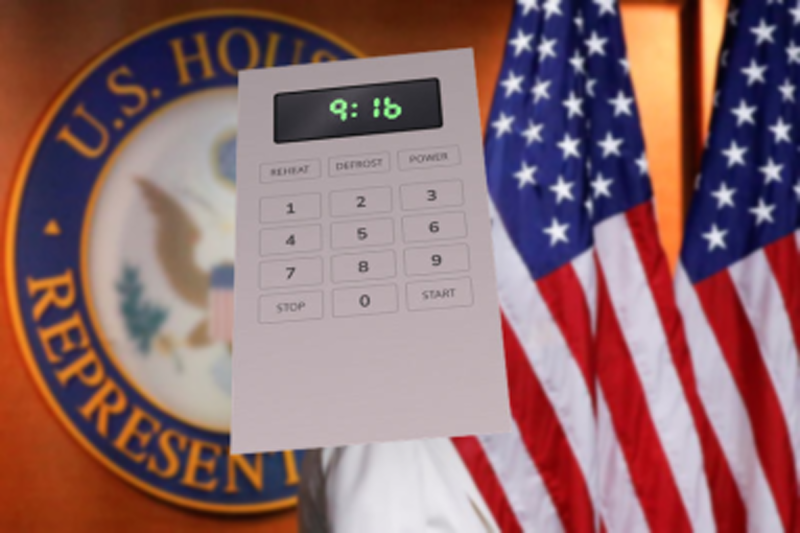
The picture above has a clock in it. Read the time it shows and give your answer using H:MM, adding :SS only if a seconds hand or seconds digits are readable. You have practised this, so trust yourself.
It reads 9:16
